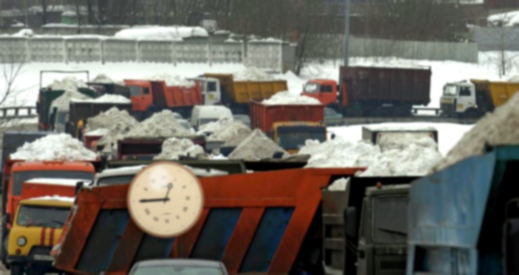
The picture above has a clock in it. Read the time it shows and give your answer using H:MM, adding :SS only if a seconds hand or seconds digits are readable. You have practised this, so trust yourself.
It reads 12:45
